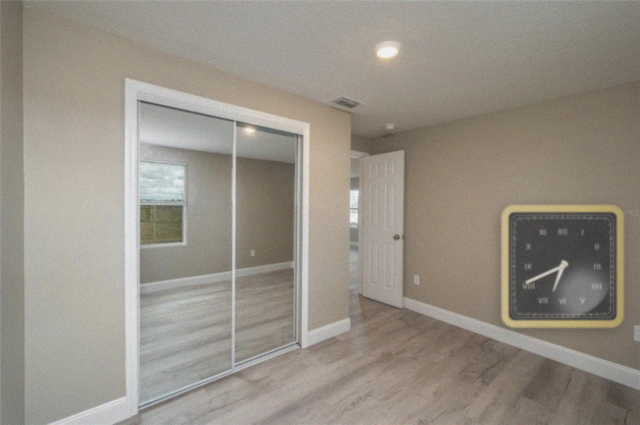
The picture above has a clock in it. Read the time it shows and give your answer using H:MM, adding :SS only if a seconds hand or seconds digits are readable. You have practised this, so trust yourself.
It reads 6:41
